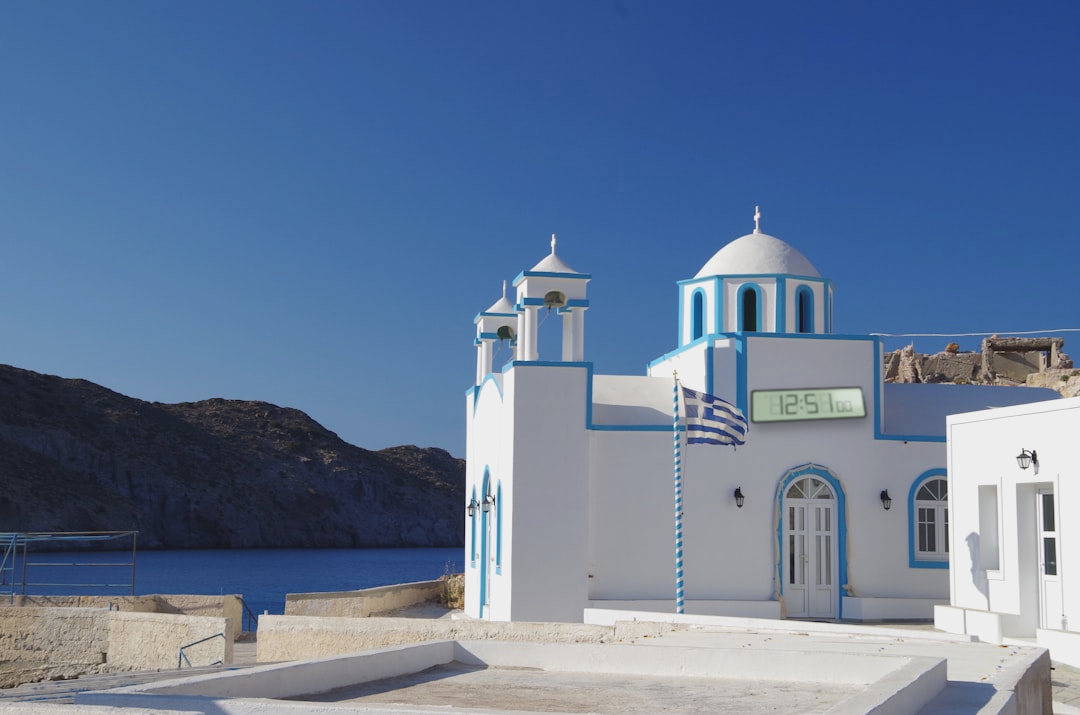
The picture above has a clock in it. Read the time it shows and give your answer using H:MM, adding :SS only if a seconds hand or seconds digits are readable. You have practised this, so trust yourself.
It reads 12:51:00
